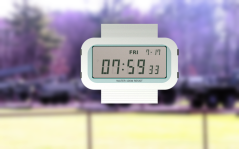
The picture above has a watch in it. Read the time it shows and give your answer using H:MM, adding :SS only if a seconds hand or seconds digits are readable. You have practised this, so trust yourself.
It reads 7:59:33
